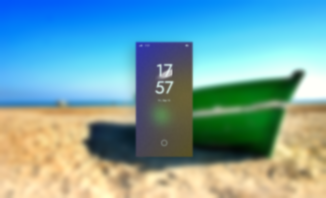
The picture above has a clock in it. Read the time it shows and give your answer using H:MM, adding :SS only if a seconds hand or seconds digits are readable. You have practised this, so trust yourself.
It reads 17:57
